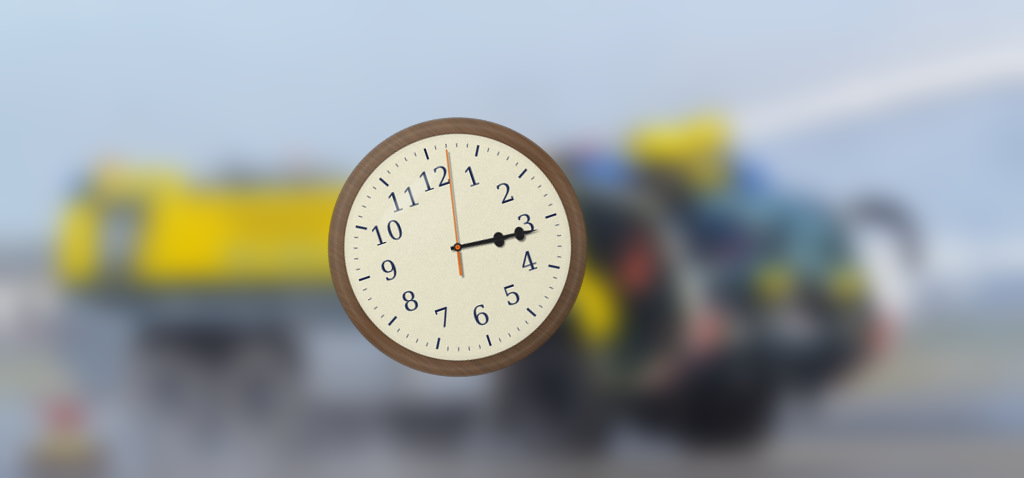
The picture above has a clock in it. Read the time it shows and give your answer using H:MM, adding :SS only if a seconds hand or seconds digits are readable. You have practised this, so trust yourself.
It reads 3:16:02
